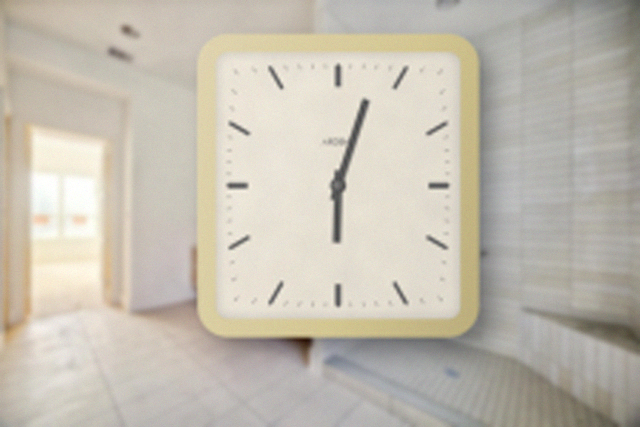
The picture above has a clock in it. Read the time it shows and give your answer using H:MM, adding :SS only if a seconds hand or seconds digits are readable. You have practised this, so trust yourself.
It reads 6:03
